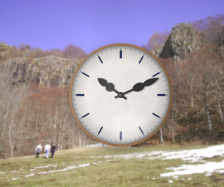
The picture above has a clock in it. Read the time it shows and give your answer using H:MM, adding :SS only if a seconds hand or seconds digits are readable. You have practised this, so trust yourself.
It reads 10:11
